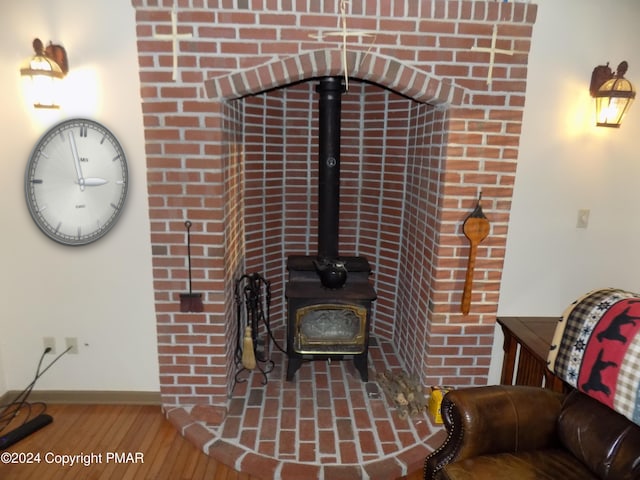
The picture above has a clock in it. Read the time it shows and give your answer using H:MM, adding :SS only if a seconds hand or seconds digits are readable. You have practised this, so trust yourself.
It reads 2:57
